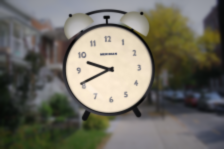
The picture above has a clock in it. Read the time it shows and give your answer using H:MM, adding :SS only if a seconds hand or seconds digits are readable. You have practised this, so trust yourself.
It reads 9:41
